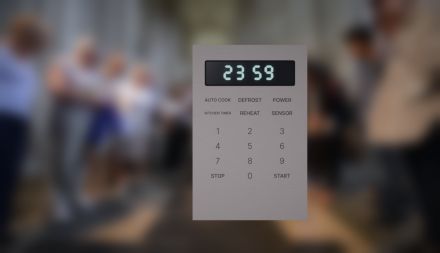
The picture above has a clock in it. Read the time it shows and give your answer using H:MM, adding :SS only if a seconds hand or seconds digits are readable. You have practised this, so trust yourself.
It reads 23:59
